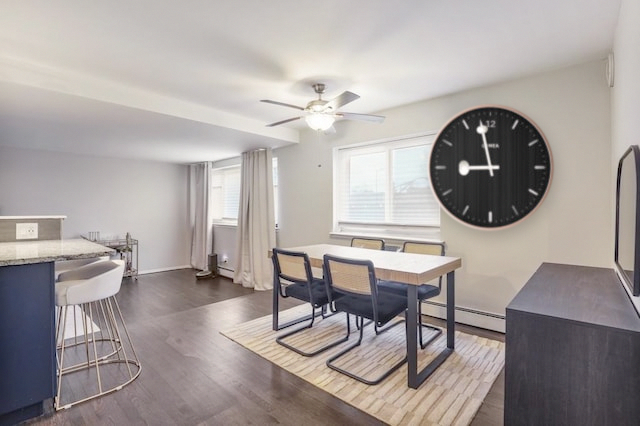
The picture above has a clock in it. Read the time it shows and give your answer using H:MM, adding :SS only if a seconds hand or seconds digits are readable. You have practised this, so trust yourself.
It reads 8:58
